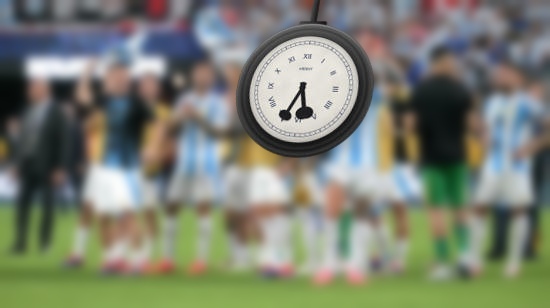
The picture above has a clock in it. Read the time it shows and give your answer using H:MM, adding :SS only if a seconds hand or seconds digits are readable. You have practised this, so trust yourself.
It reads 5:34
